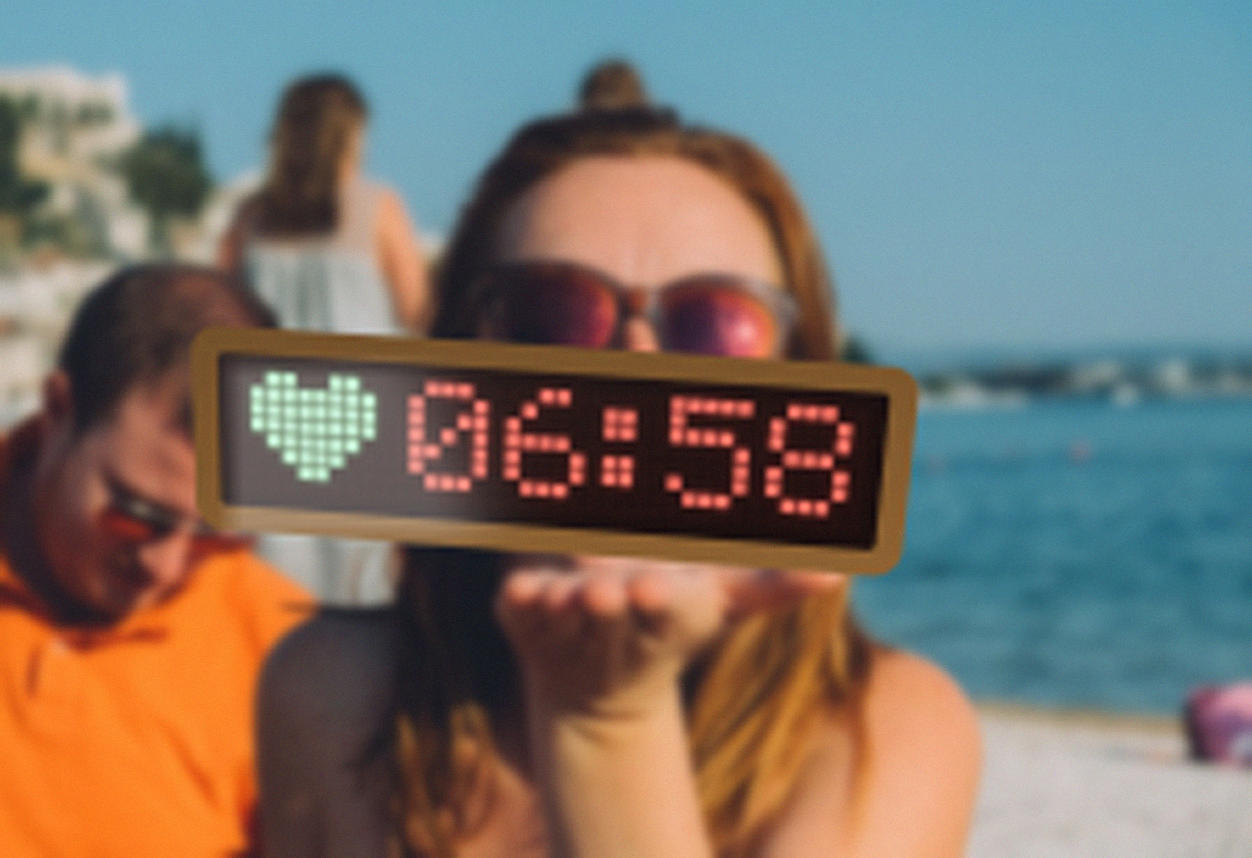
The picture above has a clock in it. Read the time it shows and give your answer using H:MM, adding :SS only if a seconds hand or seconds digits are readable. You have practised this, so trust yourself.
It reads 6:58
